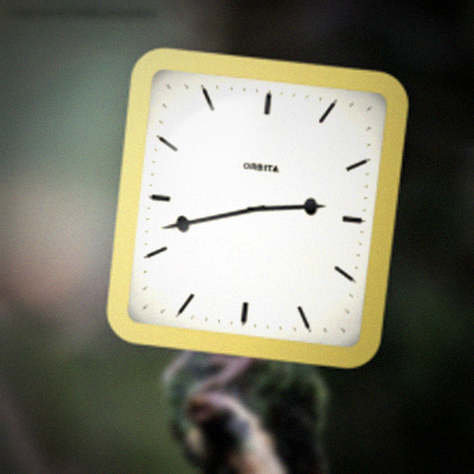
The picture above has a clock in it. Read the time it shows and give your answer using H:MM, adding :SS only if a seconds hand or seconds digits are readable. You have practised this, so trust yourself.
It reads 2:42
